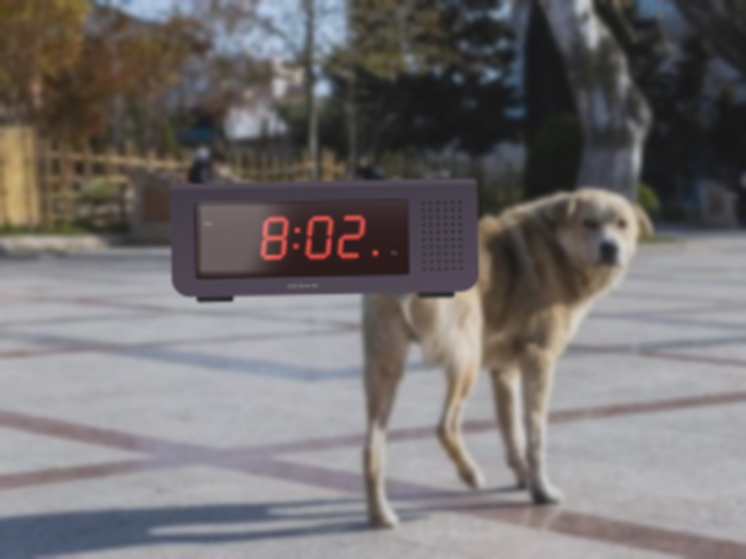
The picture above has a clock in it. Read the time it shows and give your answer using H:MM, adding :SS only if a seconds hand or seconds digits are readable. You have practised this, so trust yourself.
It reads 8:02
